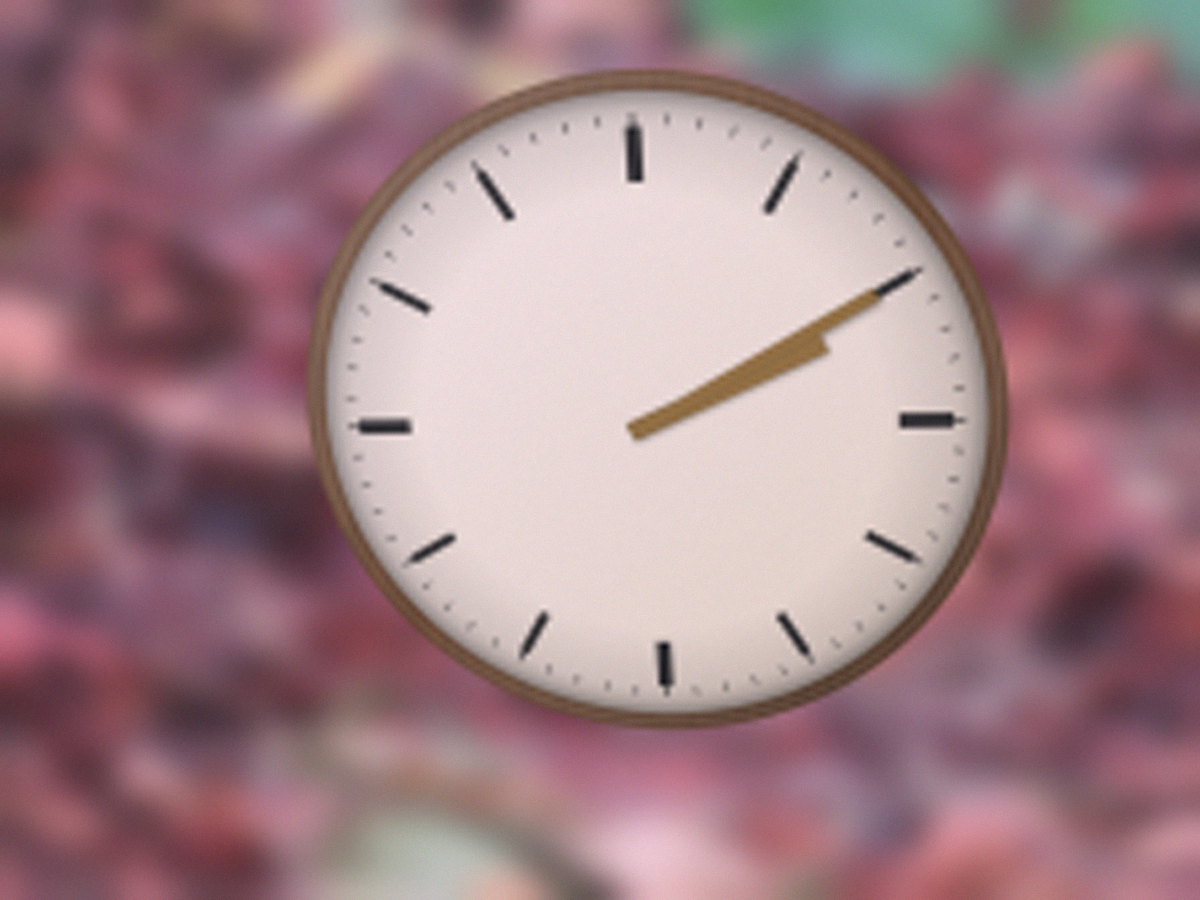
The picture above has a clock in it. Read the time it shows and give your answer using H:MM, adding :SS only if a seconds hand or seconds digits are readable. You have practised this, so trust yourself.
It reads 2:10
